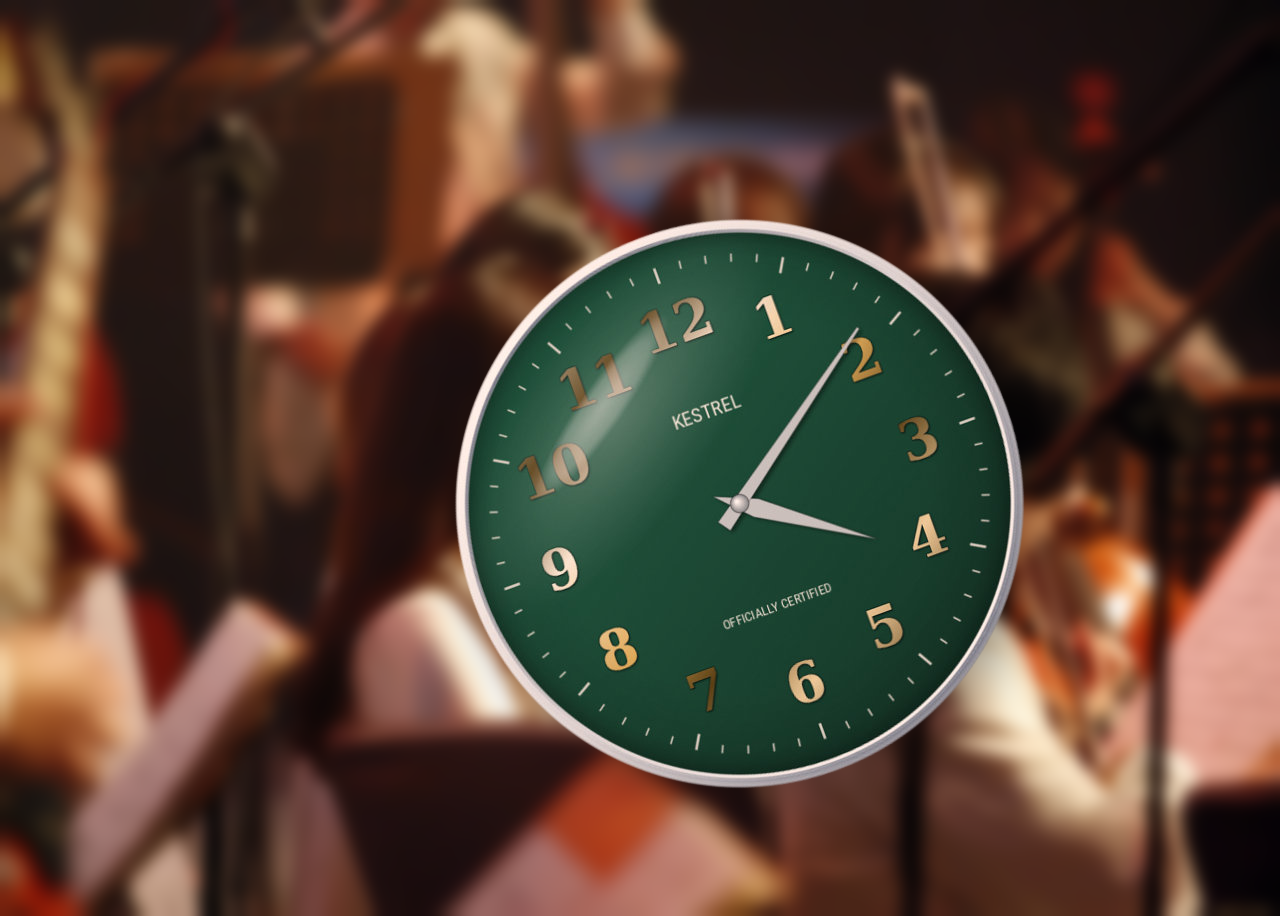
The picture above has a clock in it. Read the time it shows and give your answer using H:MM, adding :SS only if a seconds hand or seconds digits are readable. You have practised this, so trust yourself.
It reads 4:09
